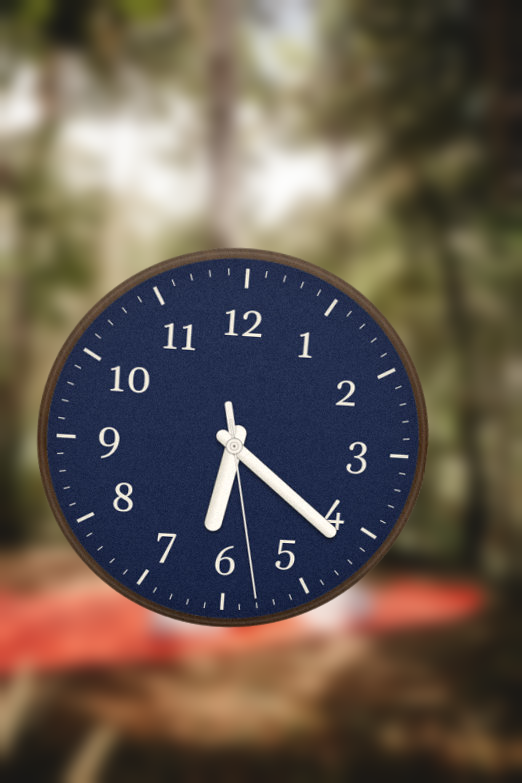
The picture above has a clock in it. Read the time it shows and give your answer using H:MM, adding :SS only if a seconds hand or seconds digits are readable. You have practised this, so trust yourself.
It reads 6:21:28
